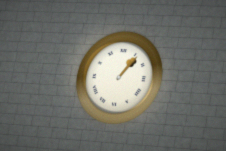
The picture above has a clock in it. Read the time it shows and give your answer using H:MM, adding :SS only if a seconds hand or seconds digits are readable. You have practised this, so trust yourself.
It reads 1:06
